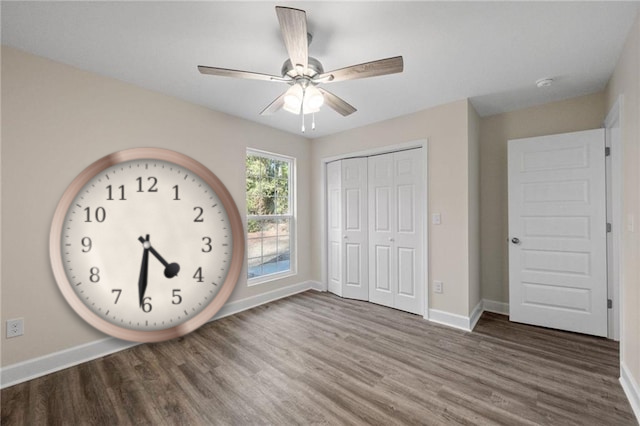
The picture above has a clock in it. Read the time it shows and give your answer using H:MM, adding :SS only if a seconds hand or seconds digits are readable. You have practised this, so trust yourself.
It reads 4:31
